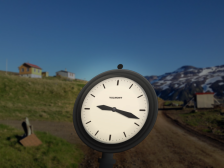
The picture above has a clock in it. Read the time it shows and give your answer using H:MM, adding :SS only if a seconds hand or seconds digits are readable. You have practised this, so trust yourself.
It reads 9:18
